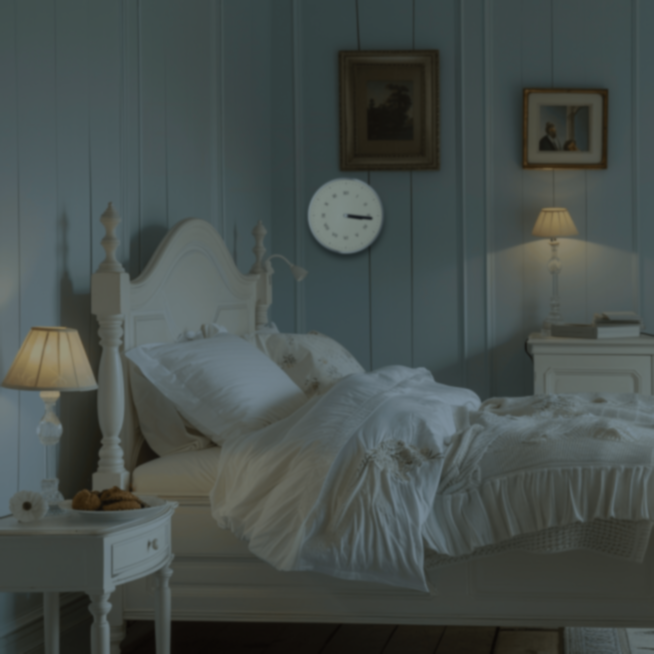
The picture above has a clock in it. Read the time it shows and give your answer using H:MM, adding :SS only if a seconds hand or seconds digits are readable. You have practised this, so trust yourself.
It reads 3:16
